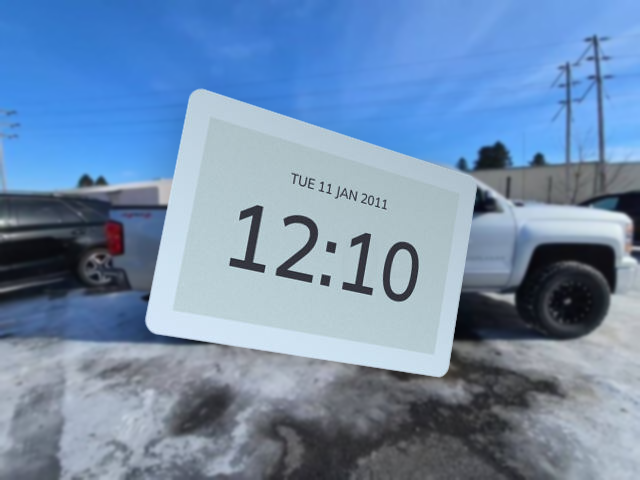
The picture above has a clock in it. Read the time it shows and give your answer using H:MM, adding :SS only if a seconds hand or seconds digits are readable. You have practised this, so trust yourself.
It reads 12:10
